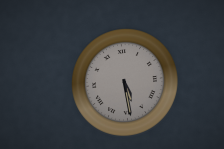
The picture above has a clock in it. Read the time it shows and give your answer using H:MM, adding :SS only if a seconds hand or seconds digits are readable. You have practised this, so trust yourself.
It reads 5:29
